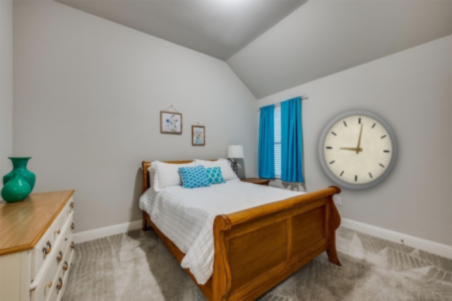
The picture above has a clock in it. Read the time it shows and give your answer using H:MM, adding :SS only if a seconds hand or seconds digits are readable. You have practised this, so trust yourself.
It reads 9:01
